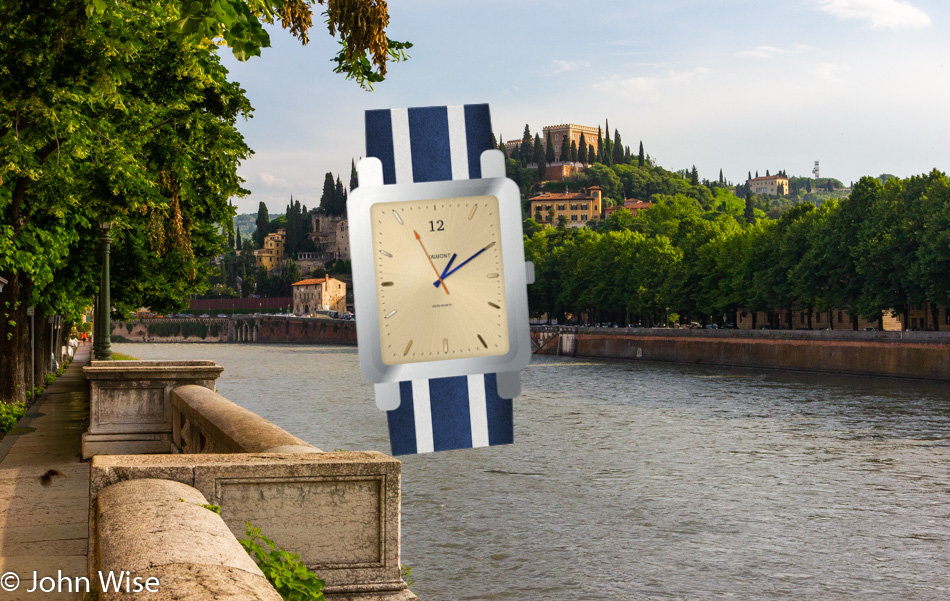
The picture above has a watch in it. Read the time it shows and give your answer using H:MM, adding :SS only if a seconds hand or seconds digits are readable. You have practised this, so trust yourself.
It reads 1:09:56
